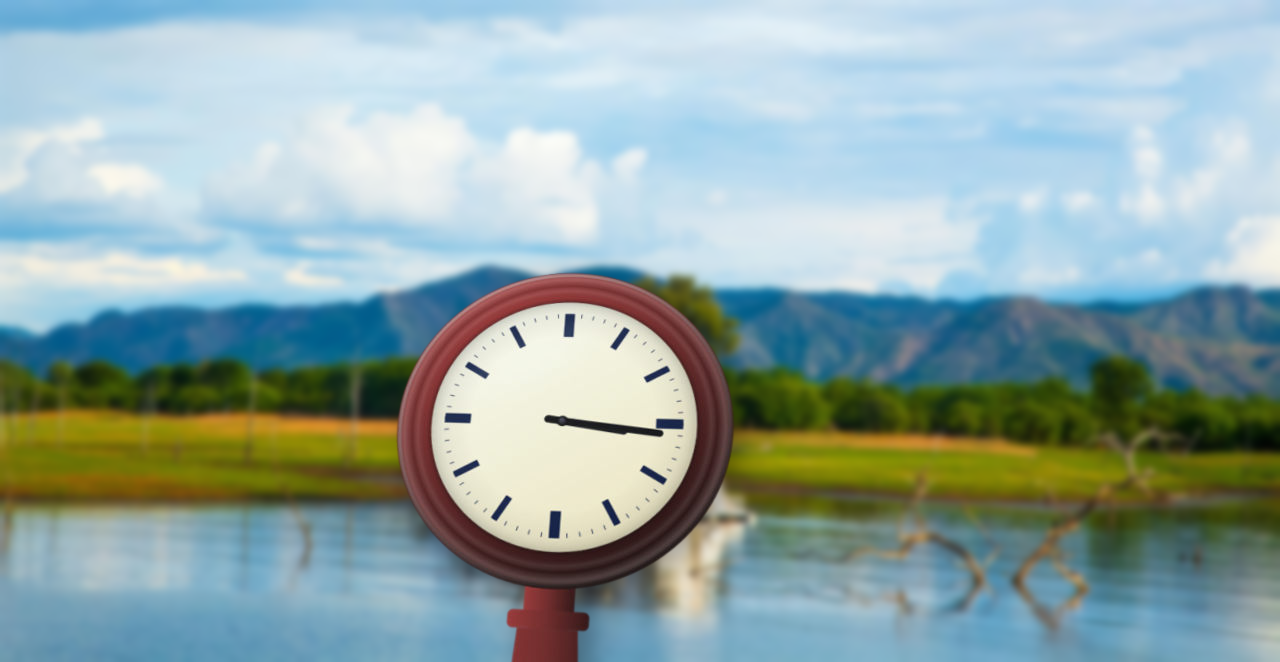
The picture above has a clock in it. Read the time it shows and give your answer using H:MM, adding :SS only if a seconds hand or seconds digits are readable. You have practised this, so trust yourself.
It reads 3:16
